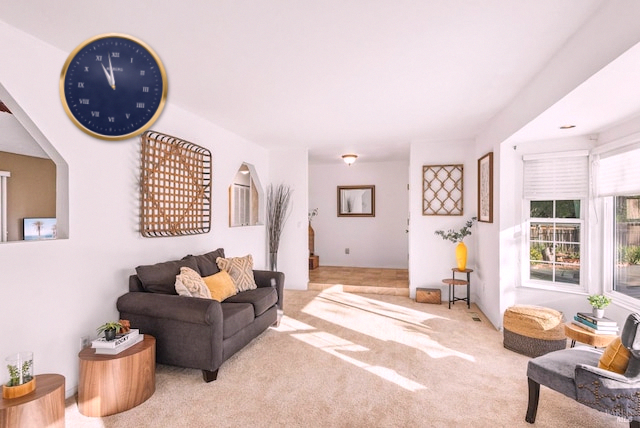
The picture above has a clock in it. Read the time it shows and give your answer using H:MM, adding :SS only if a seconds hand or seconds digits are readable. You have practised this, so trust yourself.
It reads 10:58
